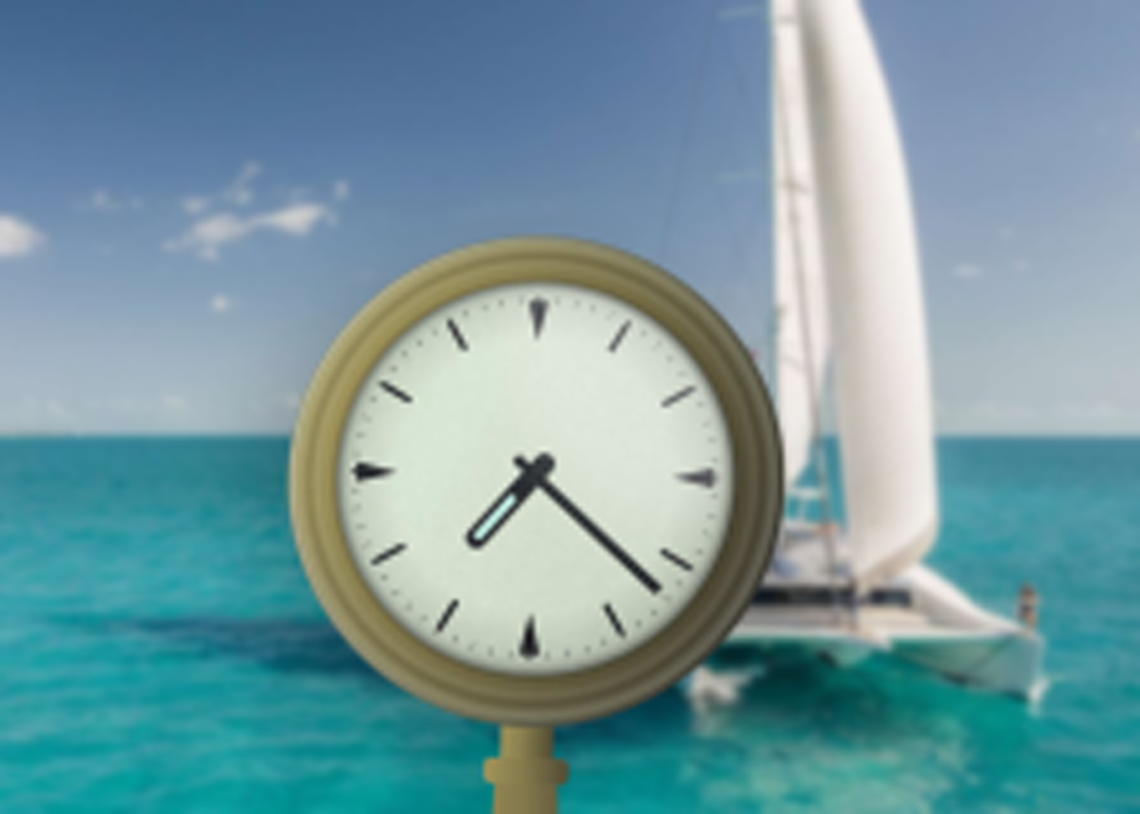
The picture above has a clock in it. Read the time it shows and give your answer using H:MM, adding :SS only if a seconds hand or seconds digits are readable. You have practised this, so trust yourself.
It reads 7:22
